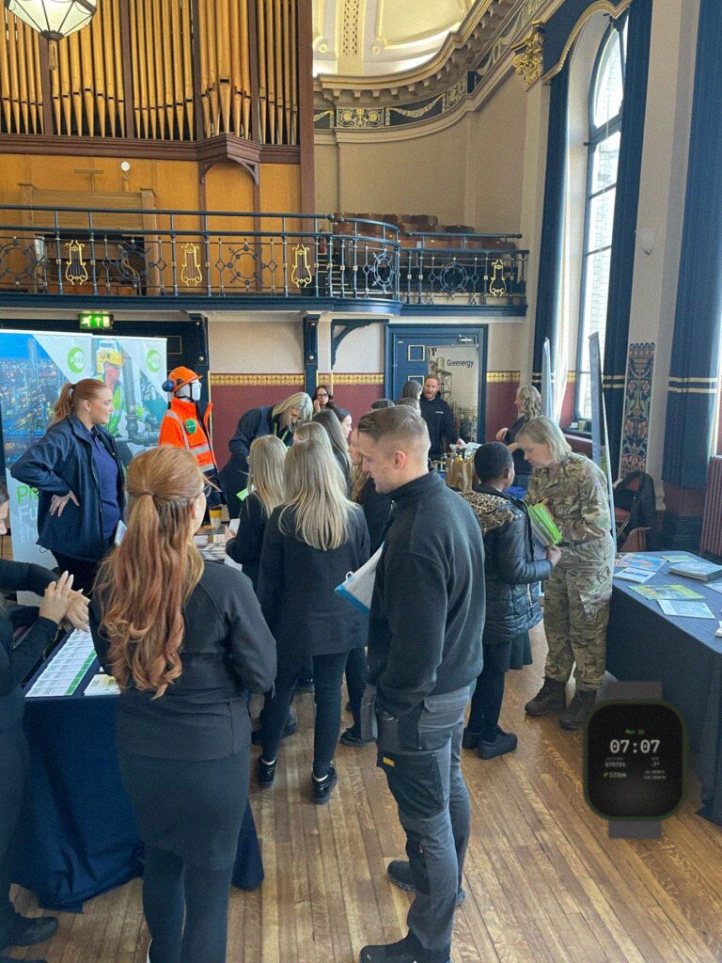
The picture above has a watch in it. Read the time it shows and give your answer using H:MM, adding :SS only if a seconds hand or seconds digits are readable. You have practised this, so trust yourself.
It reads 7:07
